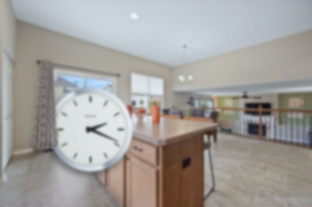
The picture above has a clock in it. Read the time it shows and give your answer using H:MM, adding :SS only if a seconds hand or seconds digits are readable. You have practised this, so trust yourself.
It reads 2:19
